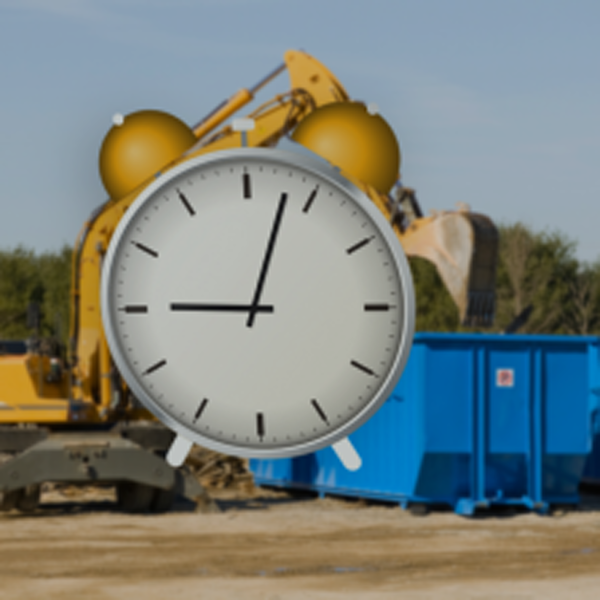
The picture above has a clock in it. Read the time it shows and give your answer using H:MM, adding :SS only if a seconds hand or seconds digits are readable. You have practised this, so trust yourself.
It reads 9:03
